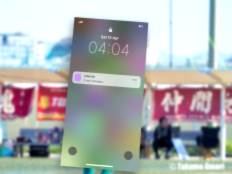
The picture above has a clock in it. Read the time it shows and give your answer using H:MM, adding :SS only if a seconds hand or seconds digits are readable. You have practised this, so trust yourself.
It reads 4:04
